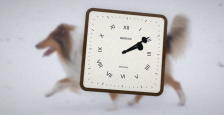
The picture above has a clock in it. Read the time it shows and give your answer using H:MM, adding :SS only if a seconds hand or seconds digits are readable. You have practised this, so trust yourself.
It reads 2:09
